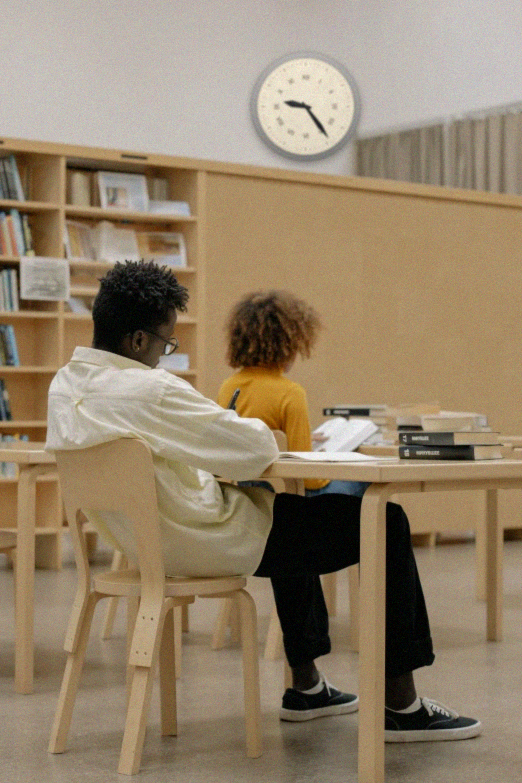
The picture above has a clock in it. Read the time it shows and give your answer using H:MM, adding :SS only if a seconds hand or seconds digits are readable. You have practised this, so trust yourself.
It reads 9:24
